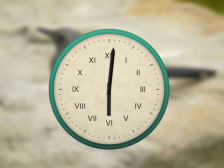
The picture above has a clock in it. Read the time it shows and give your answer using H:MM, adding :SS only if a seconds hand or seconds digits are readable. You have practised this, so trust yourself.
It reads 6:01
